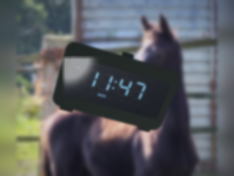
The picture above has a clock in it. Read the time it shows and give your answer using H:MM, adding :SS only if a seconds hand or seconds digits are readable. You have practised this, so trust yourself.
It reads 11:47
